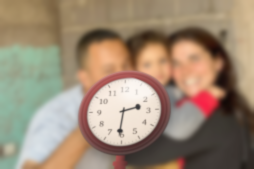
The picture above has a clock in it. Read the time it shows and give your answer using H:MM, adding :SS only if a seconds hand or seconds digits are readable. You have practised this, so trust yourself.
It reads 2:31
